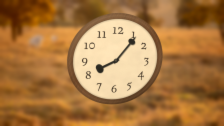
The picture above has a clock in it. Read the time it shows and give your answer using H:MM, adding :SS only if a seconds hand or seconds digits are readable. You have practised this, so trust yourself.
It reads 8:06
